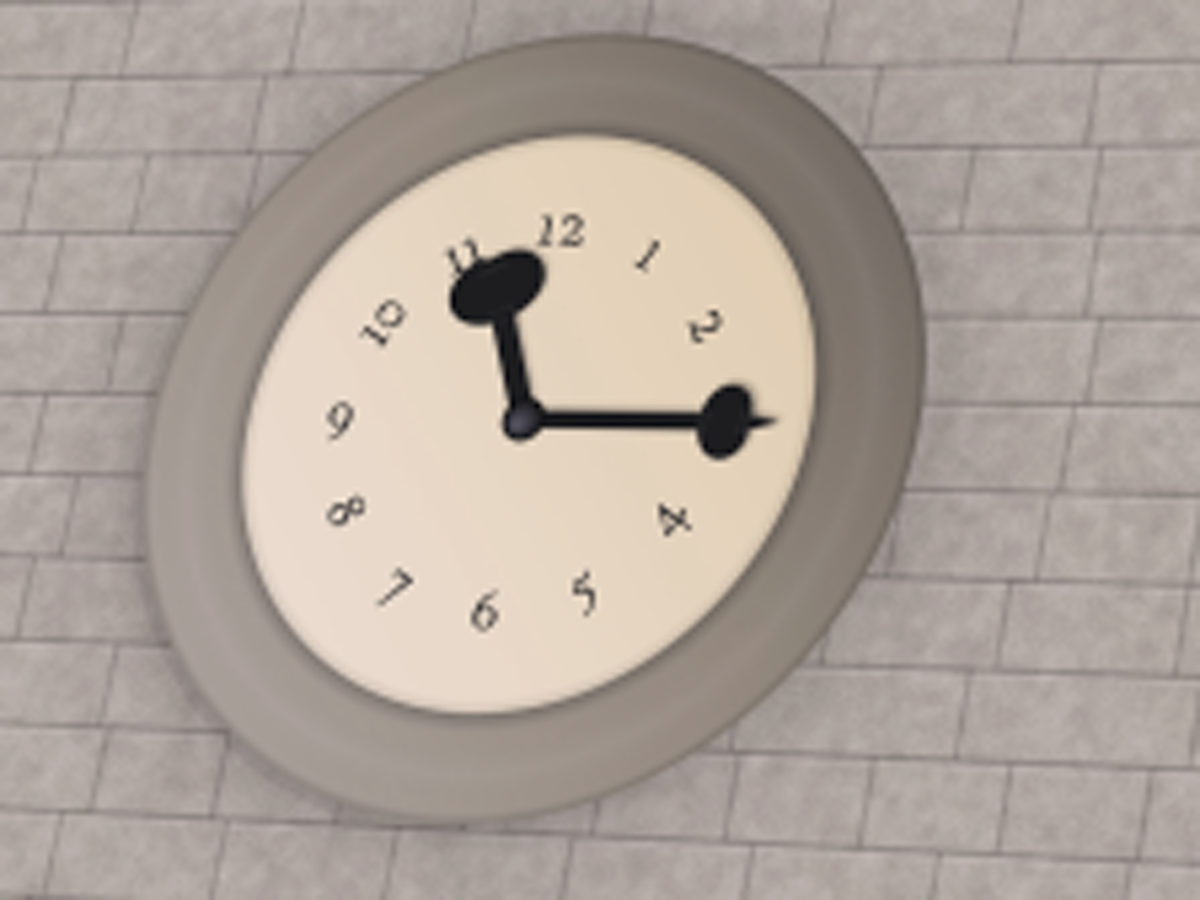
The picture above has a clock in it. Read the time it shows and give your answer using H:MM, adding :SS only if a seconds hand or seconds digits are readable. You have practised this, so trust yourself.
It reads 11:15
